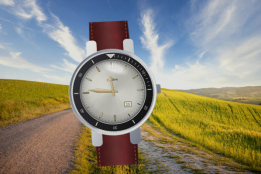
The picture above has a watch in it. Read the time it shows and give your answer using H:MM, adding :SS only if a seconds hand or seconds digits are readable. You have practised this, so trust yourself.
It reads 11:46
